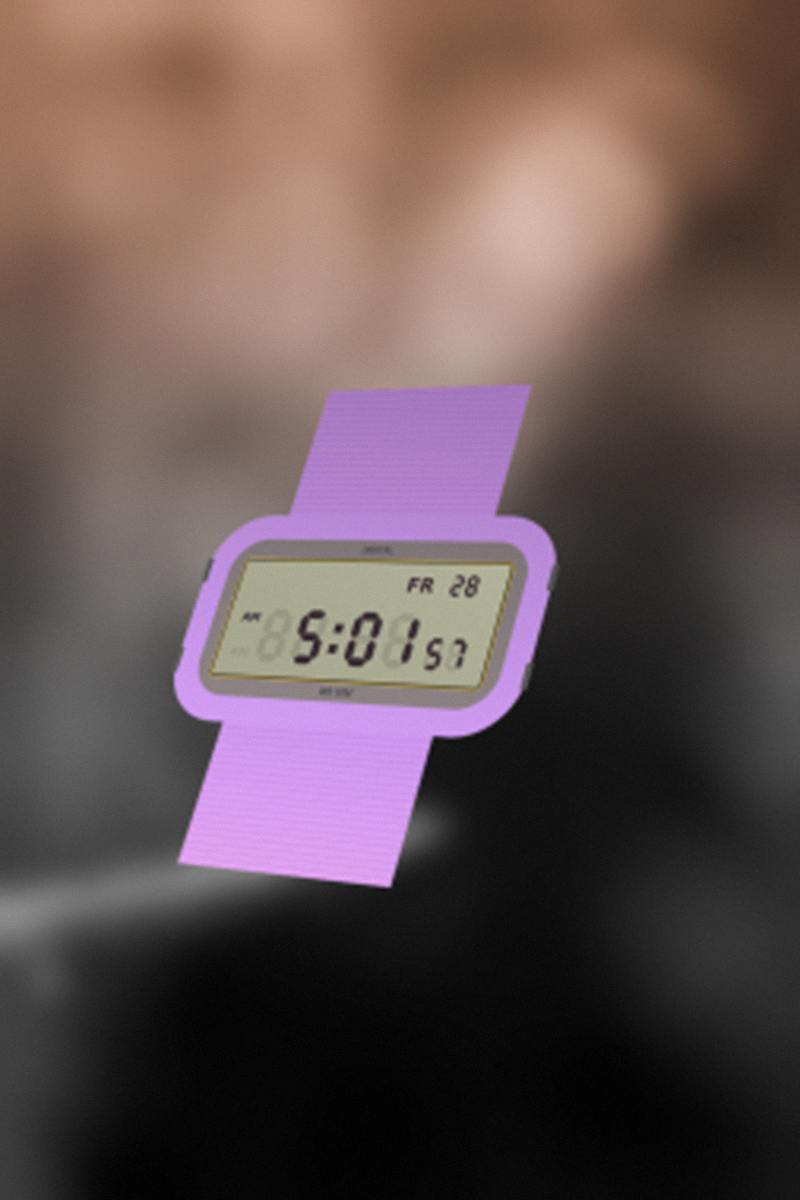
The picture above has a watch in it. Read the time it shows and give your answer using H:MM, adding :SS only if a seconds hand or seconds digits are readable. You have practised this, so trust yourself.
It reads 5:01:57
